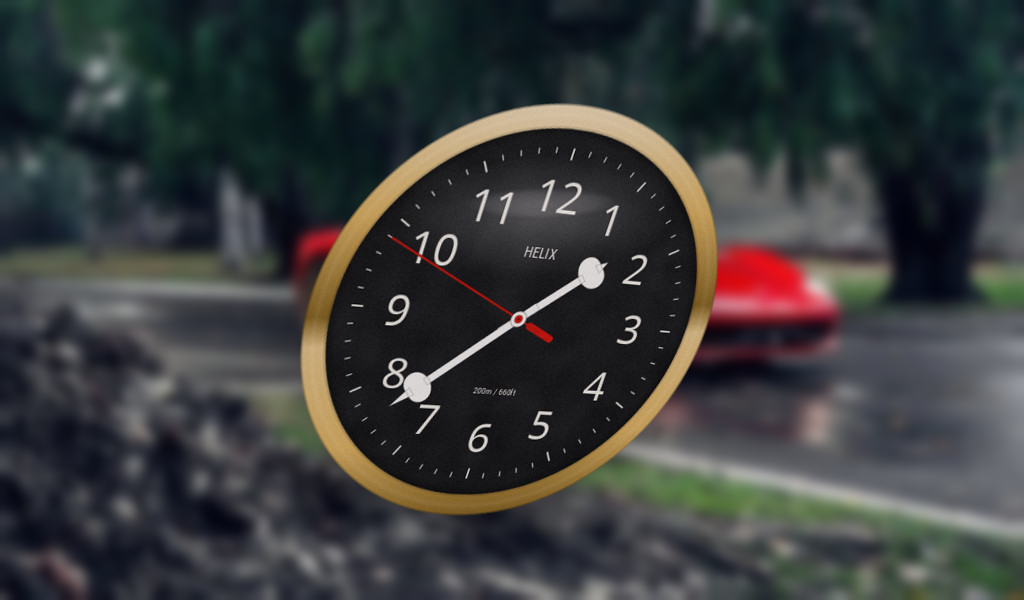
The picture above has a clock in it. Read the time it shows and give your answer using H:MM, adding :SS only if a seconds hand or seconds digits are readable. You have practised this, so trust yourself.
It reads 1:37:49
